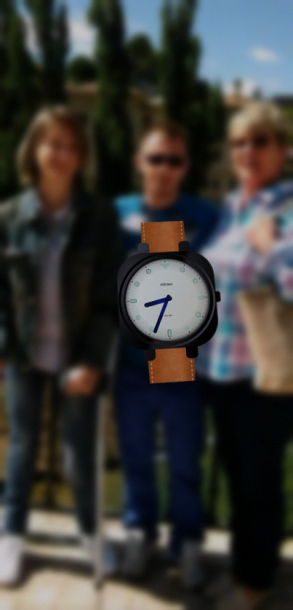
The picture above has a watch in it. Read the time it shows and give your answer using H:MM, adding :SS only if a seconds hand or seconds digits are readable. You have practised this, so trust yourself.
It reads 8:34
